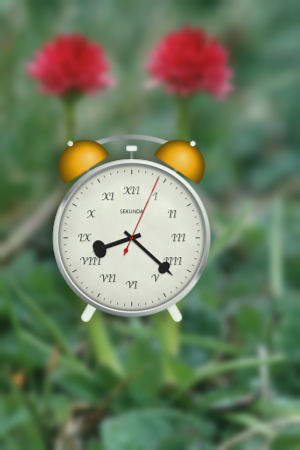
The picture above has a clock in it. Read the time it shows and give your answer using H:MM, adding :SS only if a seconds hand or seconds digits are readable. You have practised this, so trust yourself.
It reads 8:22:04
